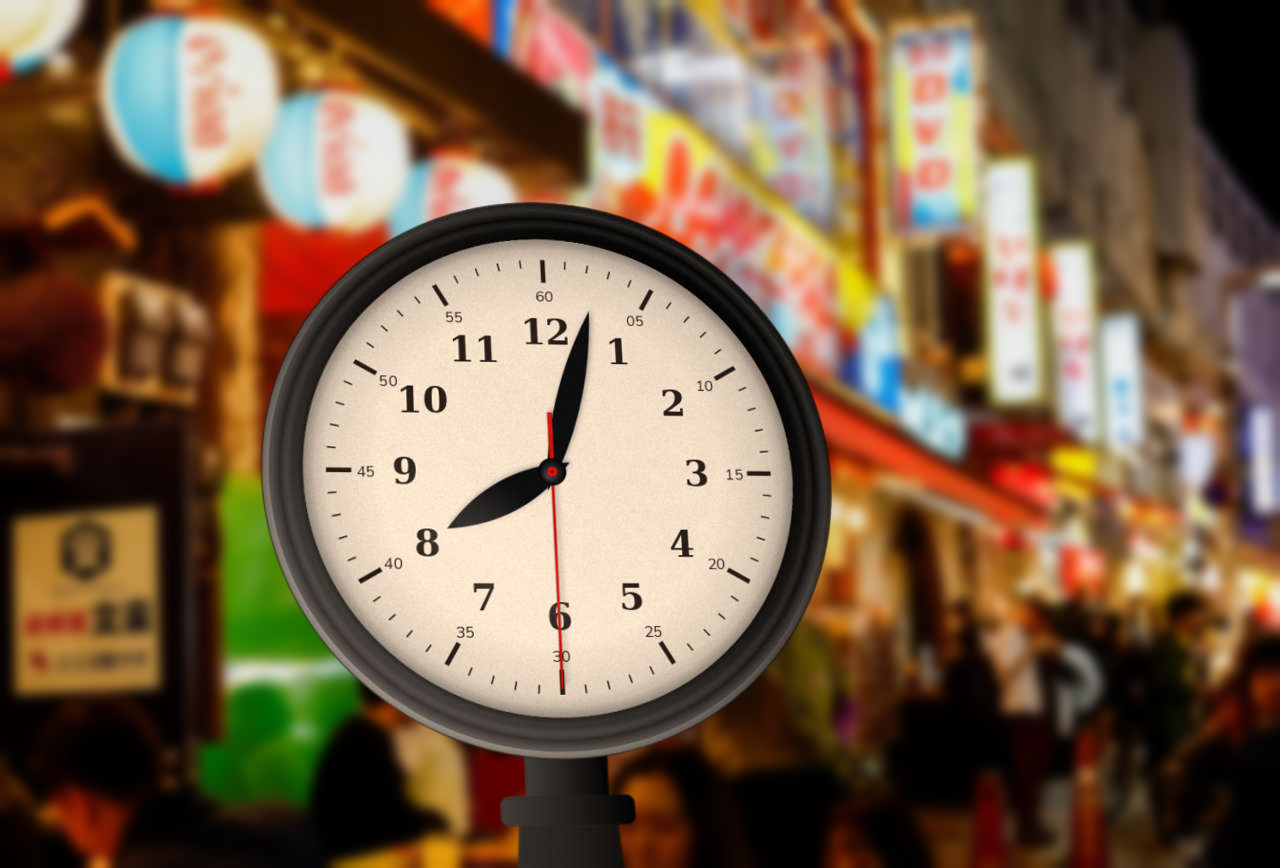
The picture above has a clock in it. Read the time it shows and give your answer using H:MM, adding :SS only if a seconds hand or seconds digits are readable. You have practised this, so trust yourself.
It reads 8:02:30
